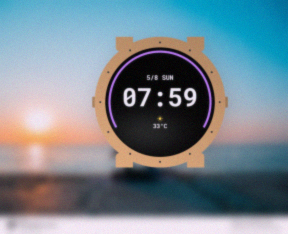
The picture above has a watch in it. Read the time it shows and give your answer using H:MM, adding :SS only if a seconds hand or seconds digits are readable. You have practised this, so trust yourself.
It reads 7:59
